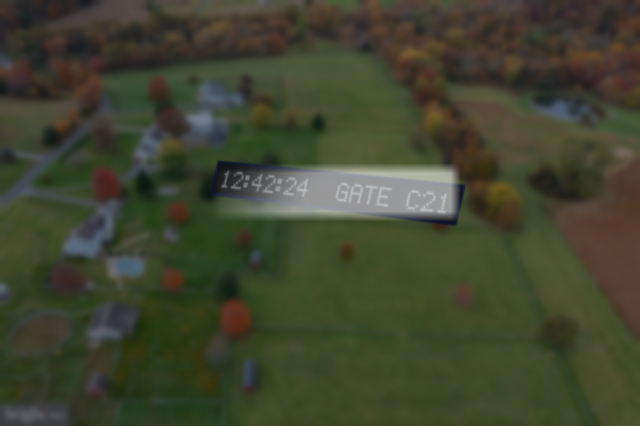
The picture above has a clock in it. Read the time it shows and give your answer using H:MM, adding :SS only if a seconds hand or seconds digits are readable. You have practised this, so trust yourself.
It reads 12:42:24
